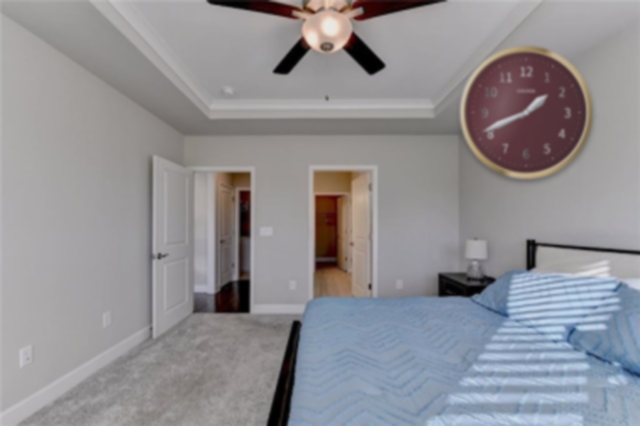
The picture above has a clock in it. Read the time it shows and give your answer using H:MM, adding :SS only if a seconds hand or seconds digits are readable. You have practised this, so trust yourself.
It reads 1:41
